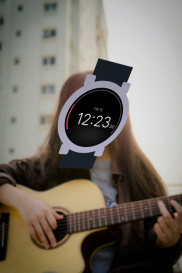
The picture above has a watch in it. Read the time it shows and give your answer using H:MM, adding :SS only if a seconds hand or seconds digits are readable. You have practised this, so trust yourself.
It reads 12:23
